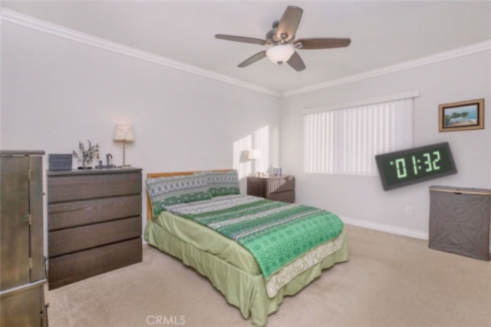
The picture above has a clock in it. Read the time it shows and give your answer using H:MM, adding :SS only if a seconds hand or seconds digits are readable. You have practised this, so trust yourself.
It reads 1:32
